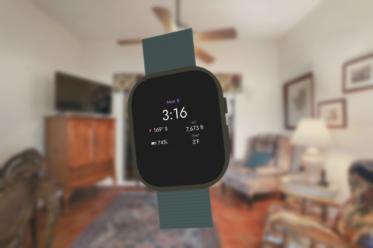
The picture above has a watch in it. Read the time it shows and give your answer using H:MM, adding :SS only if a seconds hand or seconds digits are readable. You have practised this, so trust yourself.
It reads 3:16
